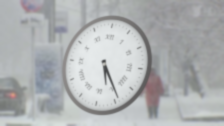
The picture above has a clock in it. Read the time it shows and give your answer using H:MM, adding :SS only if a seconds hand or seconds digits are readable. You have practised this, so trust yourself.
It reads 5:24
